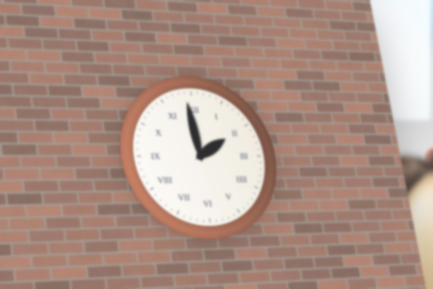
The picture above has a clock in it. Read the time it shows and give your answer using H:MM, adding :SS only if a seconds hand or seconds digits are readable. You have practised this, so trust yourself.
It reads 1:59
